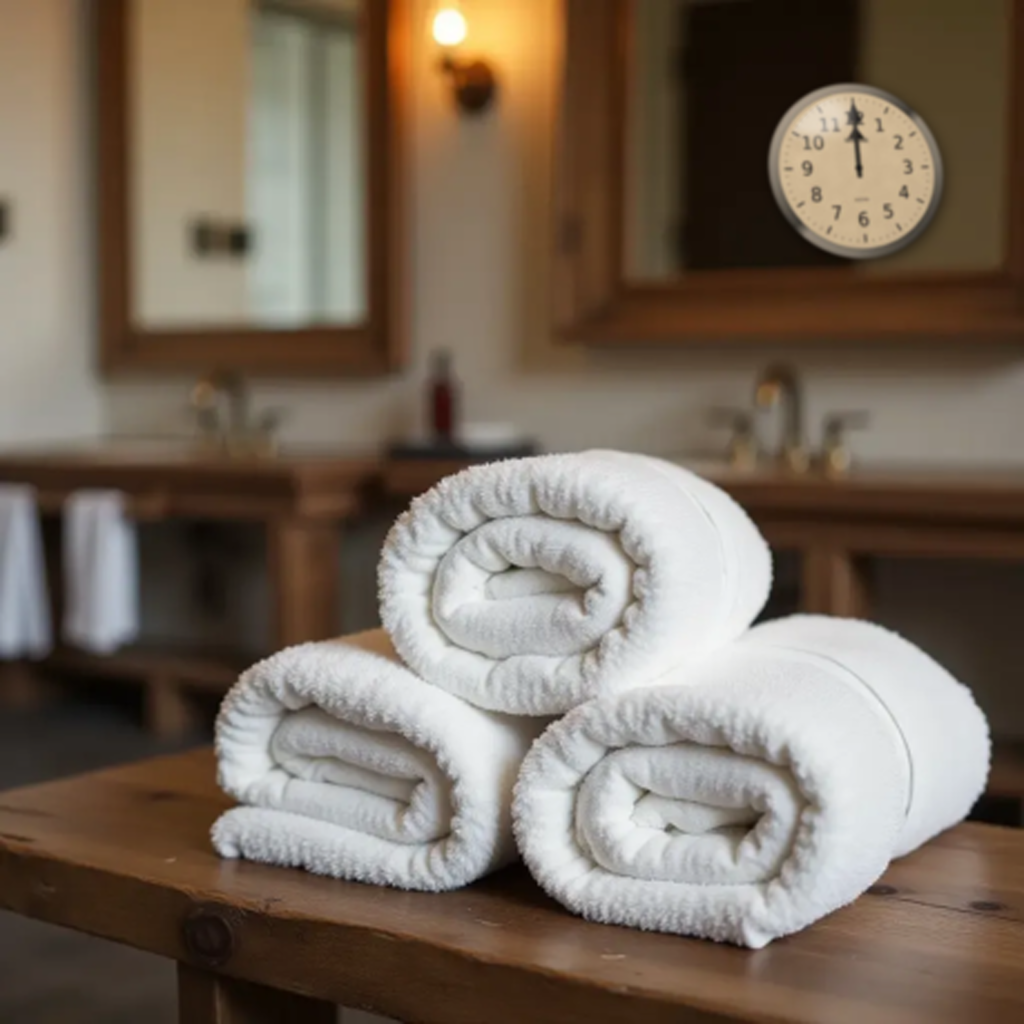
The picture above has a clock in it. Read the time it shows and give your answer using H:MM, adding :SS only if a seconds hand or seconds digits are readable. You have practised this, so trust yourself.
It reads 12:00
